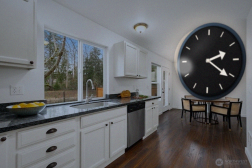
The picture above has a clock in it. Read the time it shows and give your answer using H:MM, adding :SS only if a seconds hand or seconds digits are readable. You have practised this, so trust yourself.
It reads 2:21
